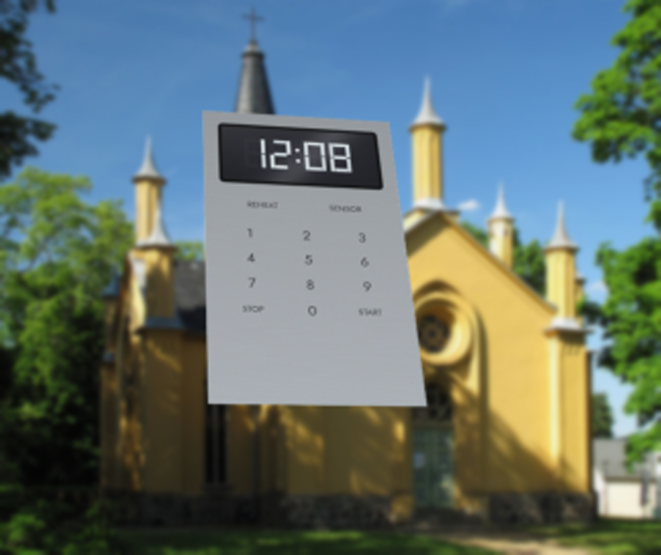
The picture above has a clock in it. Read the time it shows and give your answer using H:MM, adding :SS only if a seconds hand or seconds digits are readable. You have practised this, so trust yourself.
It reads 12:08
